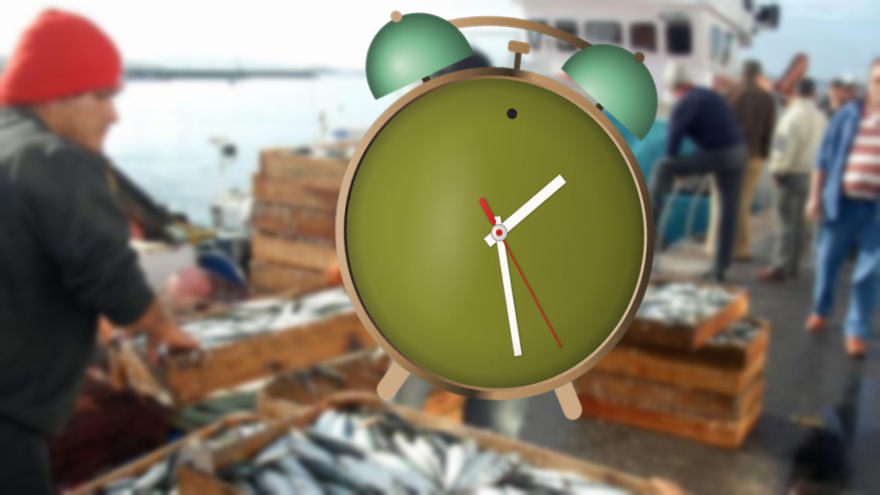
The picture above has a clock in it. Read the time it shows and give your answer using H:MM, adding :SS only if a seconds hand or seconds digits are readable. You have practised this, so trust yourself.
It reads 1:27:24
